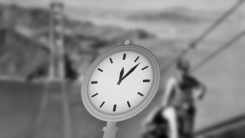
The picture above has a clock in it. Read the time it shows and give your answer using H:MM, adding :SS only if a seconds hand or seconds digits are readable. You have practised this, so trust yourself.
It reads 12:07
